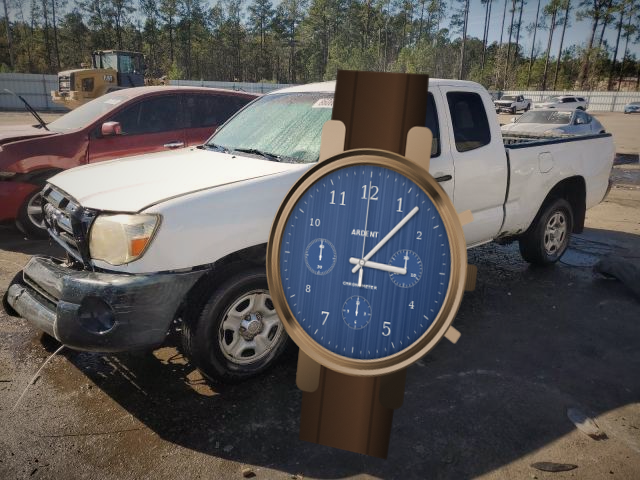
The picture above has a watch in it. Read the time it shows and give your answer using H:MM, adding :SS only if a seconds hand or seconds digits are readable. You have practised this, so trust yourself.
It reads 3:07
